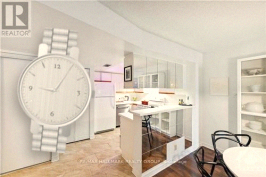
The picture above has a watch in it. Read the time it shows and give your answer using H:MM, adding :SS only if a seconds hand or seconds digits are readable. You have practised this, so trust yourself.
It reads 9:05
